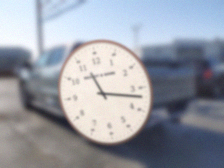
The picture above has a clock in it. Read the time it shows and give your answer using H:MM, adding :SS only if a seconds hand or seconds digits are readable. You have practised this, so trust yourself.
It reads 11:17
